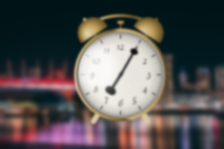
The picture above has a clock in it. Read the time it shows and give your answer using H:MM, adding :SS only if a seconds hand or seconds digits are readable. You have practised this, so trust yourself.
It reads 7:05
